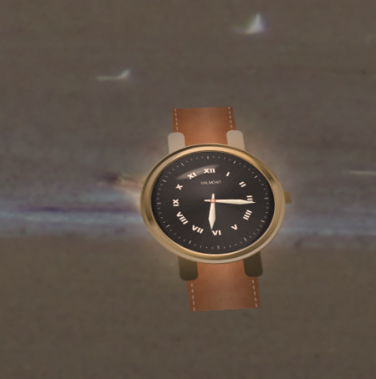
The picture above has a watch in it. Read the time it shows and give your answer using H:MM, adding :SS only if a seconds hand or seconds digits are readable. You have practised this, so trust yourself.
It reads 6:16
